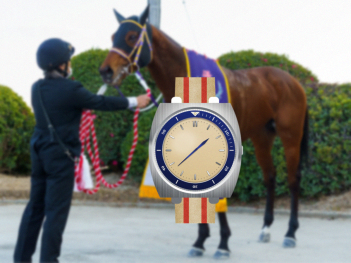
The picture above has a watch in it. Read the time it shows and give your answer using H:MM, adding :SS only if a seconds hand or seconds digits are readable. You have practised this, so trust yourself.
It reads 1:38
